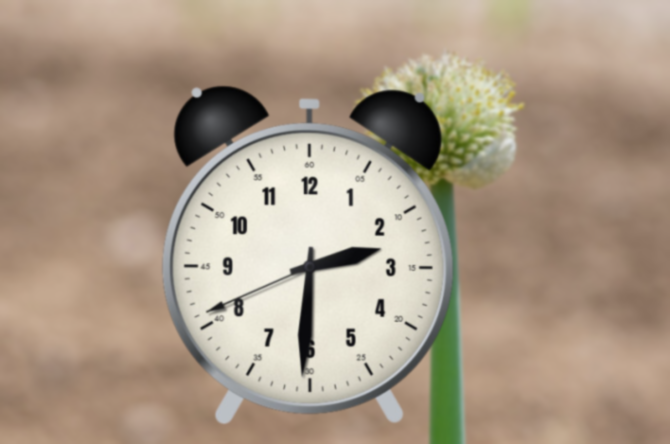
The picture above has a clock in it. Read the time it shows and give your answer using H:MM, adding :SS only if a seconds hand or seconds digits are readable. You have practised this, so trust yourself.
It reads 2:30:41
